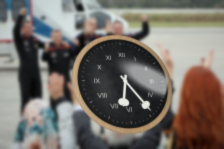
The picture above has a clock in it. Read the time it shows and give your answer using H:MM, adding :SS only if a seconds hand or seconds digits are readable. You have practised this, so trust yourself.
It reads 6:24
